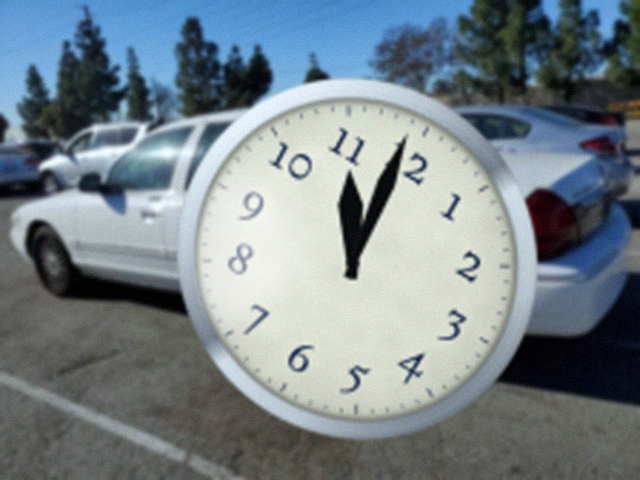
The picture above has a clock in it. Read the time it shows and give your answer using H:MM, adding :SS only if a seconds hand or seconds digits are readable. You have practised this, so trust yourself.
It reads 10:59
